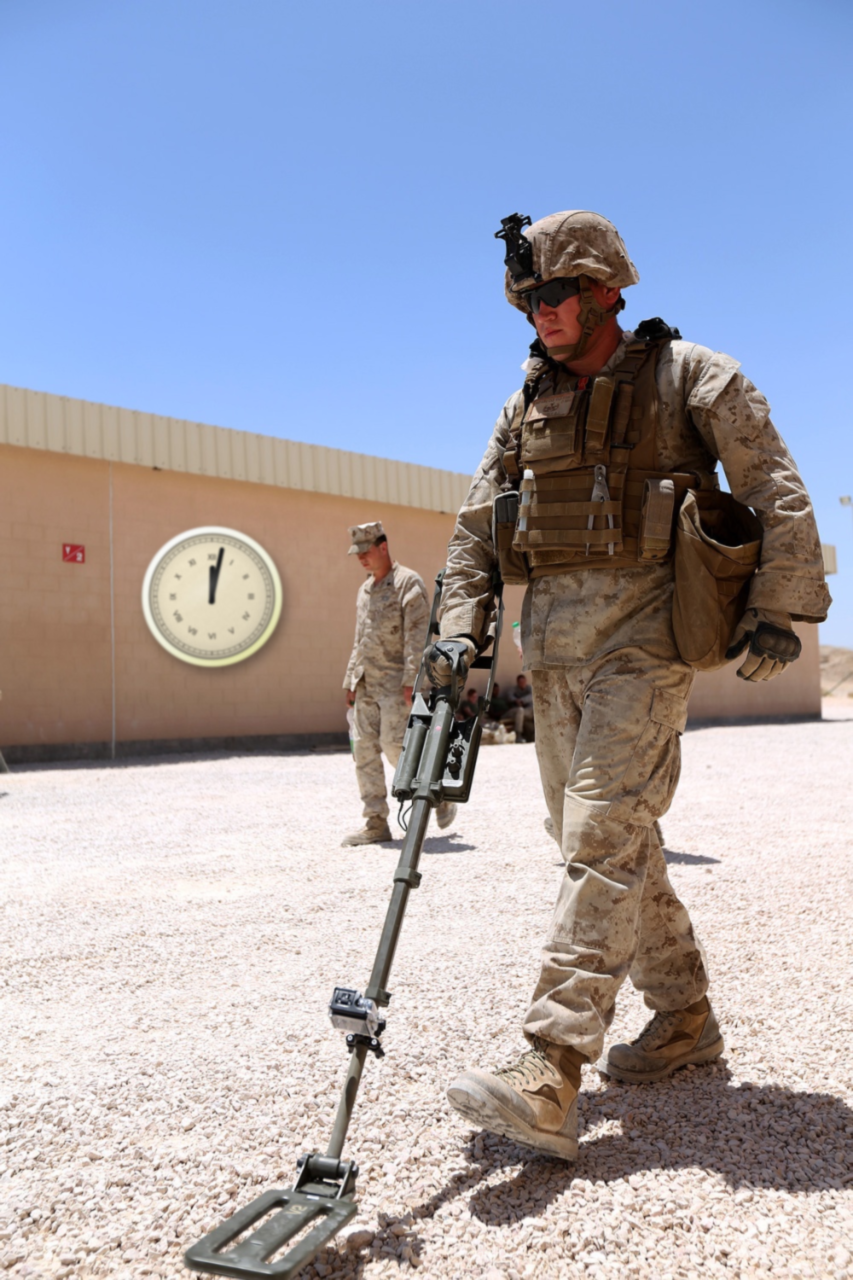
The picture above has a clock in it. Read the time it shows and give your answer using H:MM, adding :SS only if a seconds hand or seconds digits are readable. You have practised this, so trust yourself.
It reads 12:02
